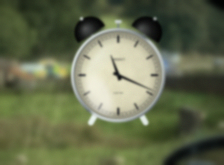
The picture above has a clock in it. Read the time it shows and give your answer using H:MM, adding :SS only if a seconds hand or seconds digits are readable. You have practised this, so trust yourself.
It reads 11:19
